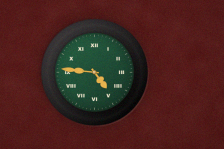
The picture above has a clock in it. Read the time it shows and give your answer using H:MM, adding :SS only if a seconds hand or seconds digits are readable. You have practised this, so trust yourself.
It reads 4:46
